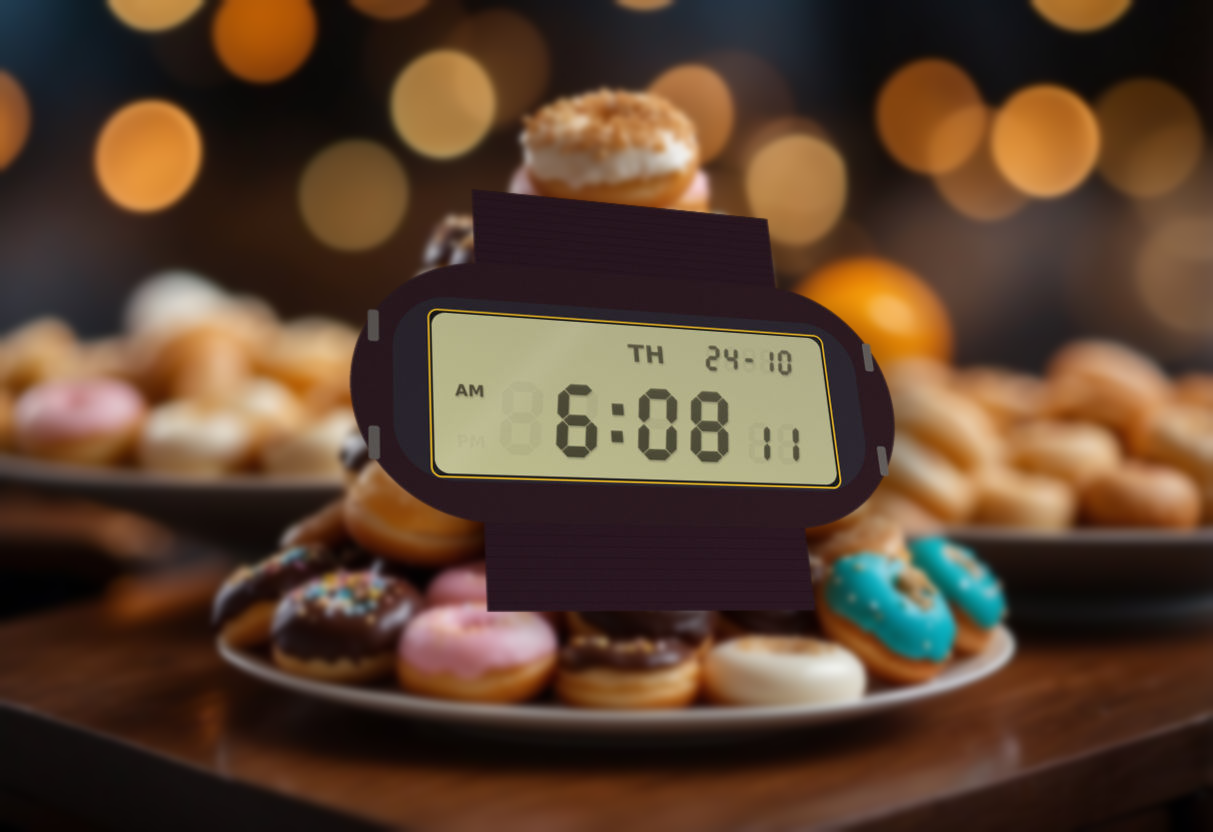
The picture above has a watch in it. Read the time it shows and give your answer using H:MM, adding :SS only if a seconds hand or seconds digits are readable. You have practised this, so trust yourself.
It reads 6:08:11
